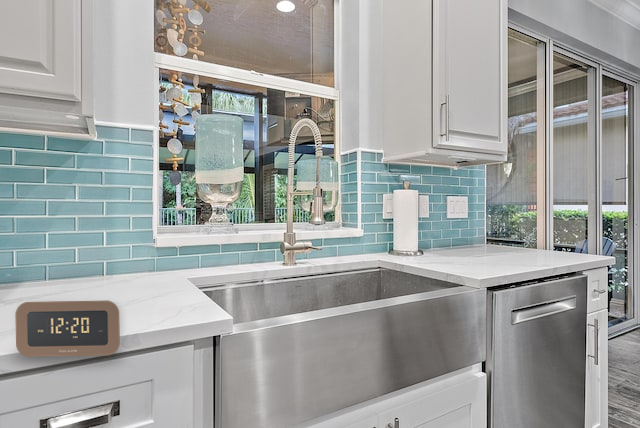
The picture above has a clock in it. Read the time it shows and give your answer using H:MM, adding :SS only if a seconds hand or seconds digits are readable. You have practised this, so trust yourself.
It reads 12:20
